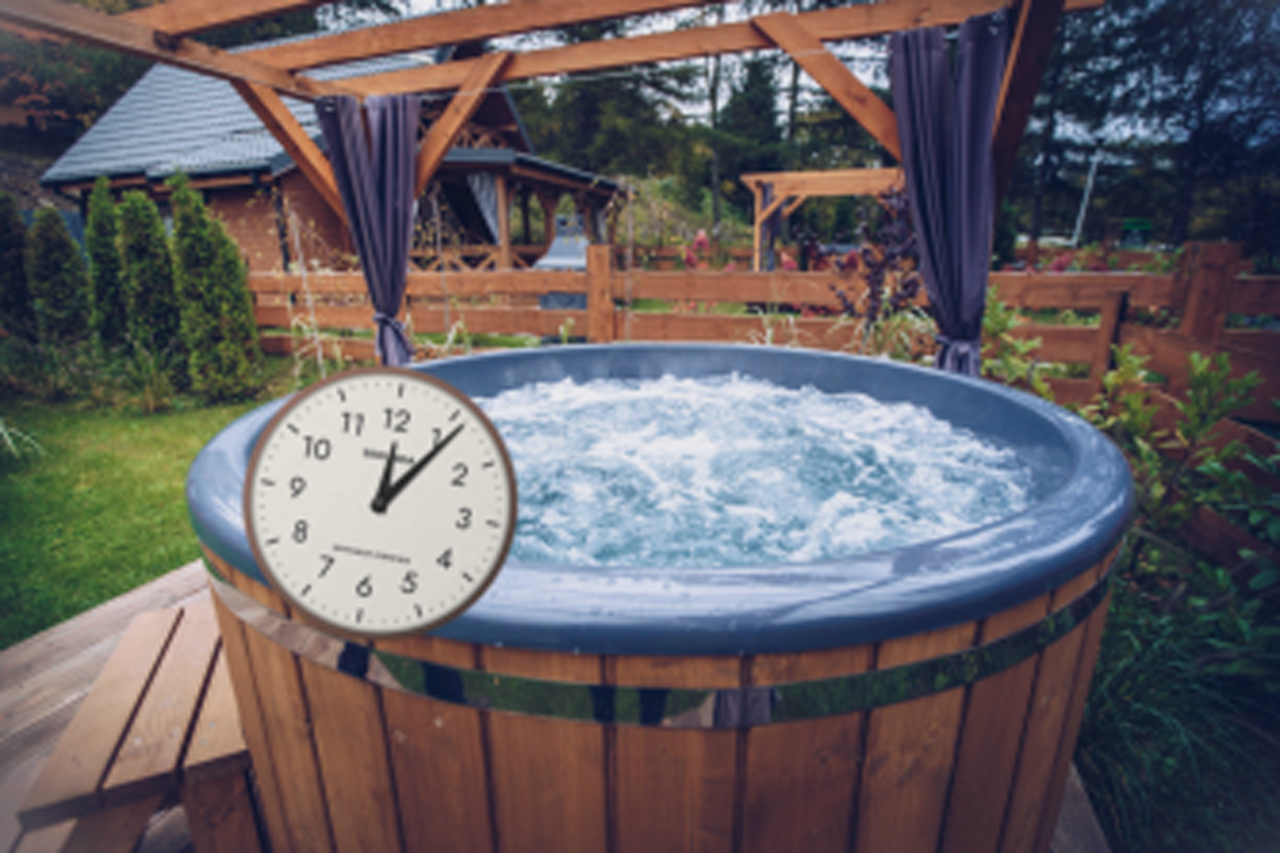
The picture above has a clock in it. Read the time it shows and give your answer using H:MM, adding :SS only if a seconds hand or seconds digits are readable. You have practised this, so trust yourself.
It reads 12:06
